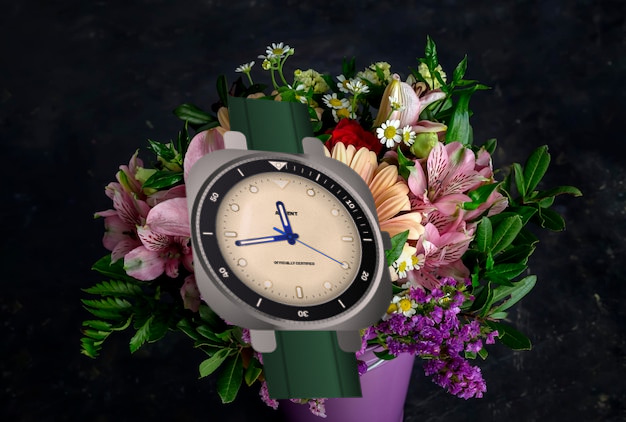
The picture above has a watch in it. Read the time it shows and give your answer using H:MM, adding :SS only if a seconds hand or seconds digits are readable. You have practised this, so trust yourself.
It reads 11:43:20
